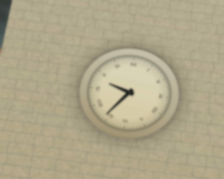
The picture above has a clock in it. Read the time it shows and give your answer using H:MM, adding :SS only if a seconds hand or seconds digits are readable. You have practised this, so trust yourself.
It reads 9:36
